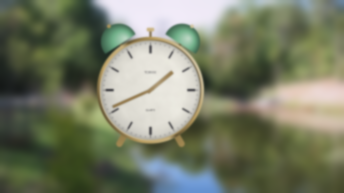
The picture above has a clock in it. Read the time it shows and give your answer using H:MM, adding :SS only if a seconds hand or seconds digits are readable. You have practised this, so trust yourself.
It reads 1:41
